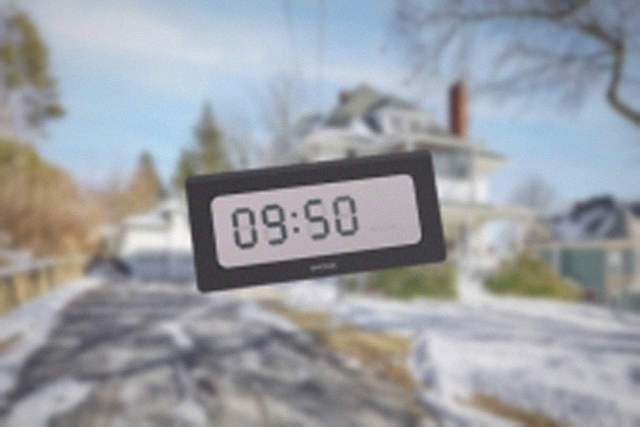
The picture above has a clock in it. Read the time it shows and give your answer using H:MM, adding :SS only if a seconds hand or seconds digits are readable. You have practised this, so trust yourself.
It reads 9:50
